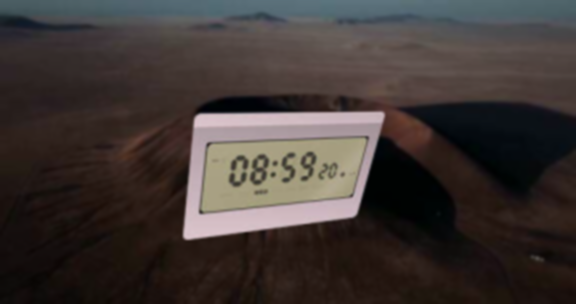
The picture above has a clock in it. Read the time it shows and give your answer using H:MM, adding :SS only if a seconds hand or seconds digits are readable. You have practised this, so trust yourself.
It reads 8:59:20
